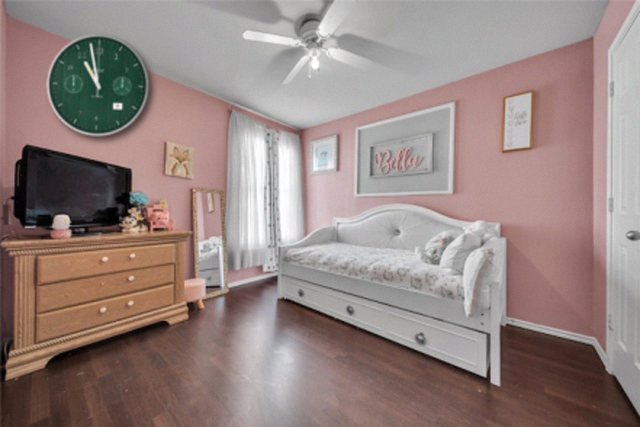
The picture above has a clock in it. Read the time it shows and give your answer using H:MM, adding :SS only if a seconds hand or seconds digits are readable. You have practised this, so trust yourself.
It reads 10:58
